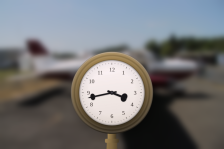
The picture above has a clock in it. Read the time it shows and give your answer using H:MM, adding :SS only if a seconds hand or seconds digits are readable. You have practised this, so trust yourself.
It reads 3:43
